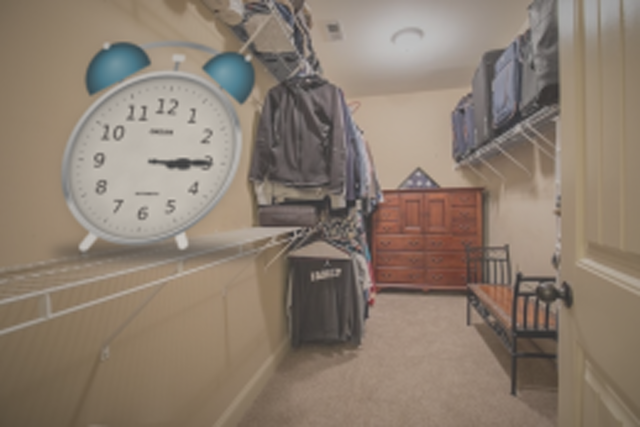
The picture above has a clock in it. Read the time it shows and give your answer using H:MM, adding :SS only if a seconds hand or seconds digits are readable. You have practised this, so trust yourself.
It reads 3:15
